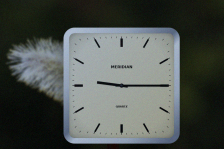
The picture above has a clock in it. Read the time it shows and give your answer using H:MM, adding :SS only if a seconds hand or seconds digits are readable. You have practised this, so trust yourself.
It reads 9:15
